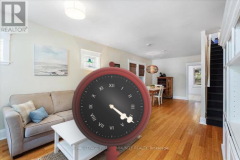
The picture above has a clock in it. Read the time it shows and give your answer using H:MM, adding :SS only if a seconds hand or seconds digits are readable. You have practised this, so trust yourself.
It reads 4:21
